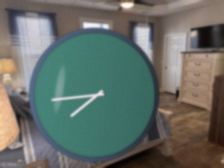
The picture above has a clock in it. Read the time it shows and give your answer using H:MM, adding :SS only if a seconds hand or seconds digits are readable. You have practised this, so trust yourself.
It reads 7:44
